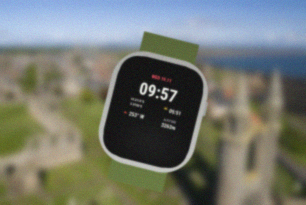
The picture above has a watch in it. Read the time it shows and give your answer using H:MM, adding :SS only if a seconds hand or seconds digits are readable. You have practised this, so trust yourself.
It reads 9:57
